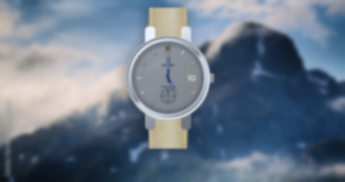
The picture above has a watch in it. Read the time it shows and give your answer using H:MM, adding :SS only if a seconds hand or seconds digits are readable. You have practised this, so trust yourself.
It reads 5:00
